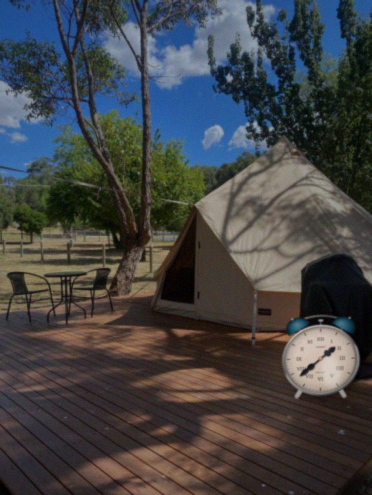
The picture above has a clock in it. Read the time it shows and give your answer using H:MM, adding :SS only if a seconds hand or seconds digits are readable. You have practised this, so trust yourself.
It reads 1:38
